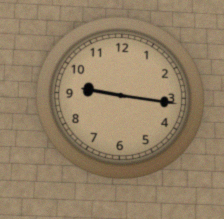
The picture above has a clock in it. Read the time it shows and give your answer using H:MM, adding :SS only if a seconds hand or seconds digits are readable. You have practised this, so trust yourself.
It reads 9:16
